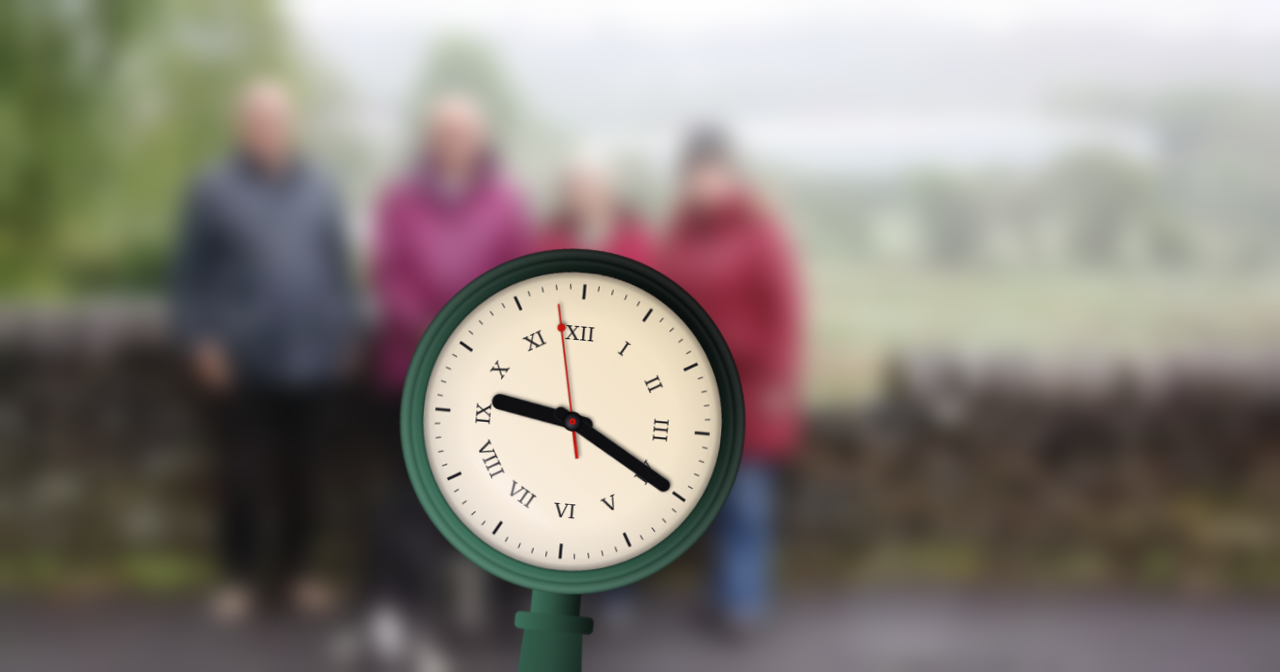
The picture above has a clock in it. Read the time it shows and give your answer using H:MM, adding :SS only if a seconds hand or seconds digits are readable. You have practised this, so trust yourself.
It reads 9:19:58
